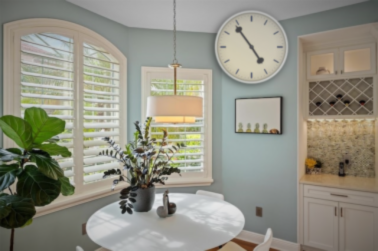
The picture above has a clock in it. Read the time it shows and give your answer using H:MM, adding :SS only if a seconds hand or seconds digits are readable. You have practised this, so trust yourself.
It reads 4:54
